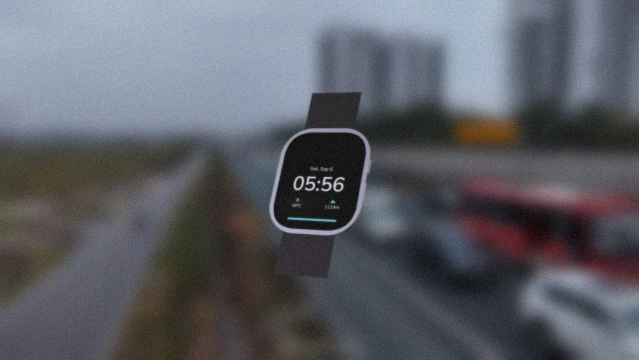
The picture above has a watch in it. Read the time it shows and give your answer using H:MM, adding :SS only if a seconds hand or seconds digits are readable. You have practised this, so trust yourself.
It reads 5:56
